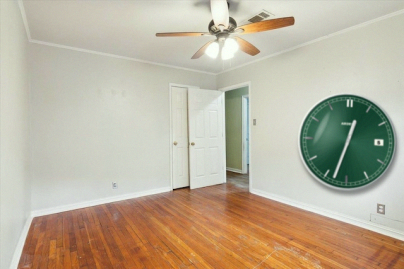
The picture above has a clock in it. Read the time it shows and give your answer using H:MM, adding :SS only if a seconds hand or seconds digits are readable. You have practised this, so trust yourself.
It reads 12:33
